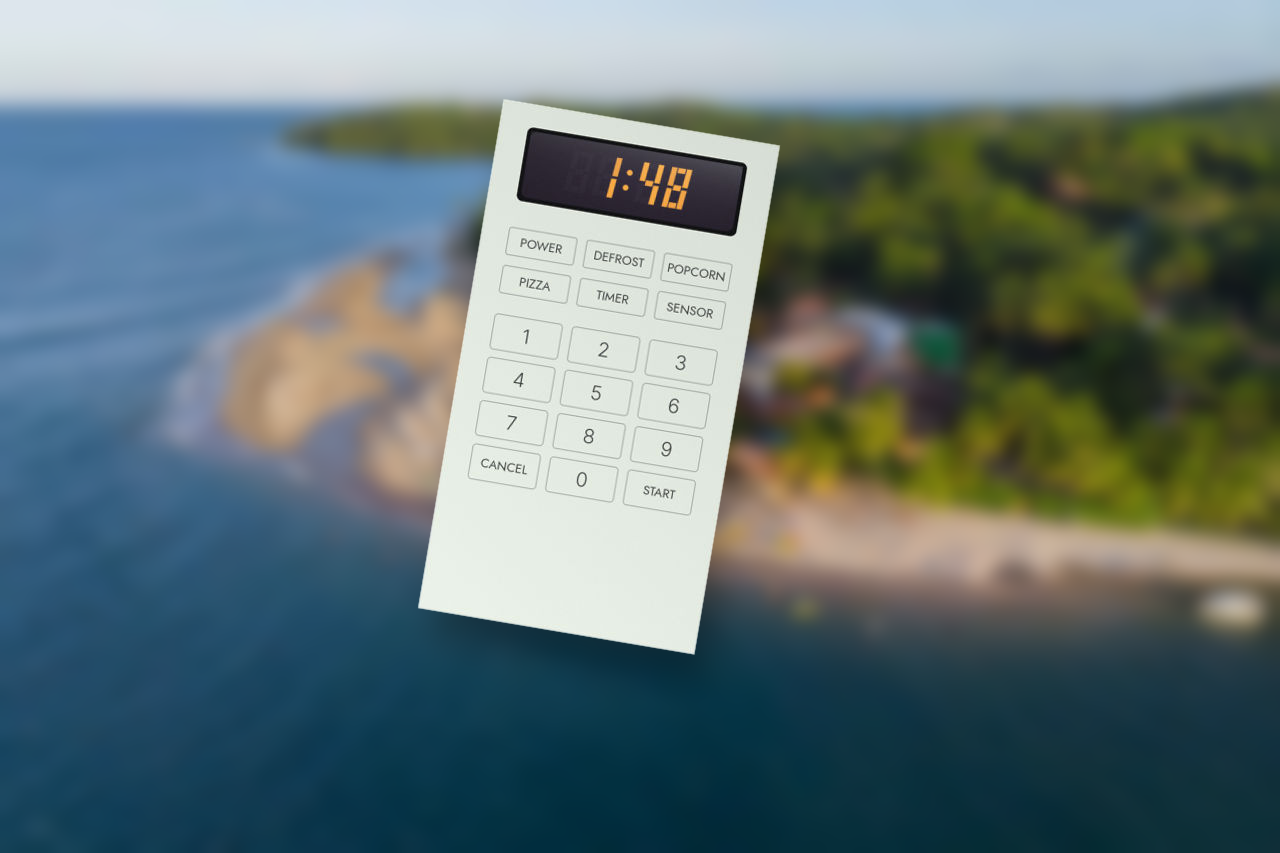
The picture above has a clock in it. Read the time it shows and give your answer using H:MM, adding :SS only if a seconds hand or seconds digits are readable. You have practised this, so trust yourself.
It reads 1:48
